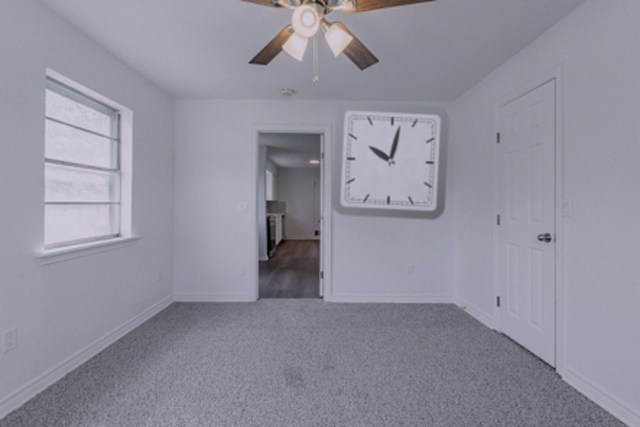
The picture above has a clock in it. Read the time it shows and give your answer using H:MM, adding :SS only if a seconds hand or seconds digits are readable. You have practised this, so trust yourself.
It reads 10:02
